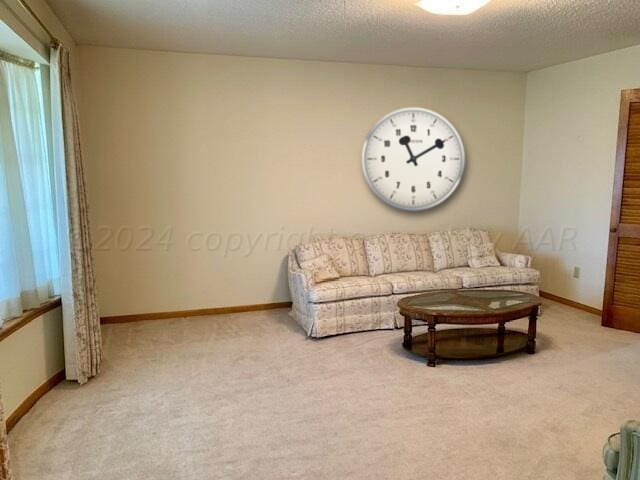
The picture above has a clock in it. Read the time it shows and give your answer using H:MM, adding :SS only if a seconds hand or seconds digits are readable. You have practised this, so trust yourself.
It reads 11:10
